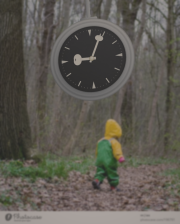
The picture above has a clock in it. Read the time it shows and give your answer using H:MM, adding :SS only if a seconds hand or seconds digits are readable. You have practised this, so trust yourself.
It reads 9:04
